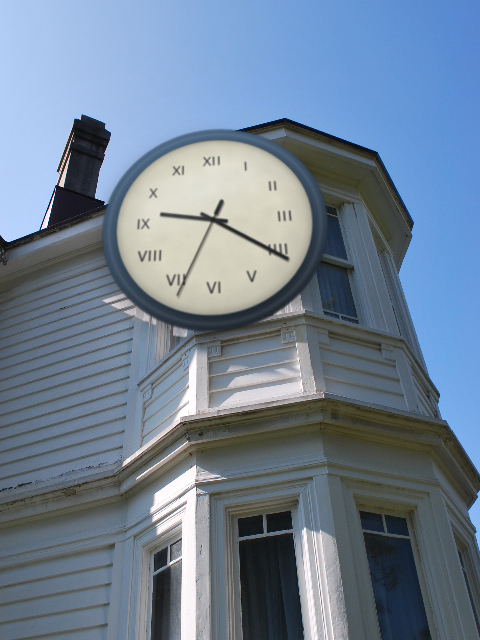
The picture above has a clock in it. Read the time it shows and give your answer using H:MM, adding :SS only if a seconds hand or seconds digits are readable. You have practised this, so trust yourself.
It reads 9:20:34
